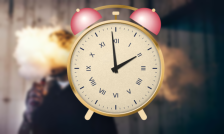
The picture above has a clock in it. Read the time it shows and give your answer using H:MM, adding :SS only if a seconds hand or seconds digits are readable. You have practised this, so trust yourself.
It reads 1:59
